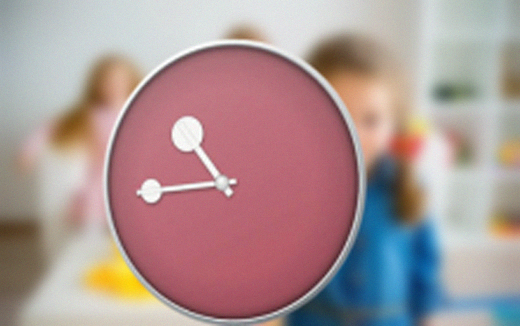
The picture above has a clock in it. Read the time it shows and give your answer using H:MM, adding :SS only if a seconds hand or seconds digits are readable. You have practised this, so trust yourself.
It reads 10:44
